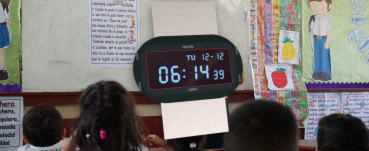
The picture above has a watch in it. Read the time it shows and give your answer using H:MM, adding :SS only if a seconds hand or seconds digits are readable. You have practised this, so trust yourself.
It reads 6:14:39
